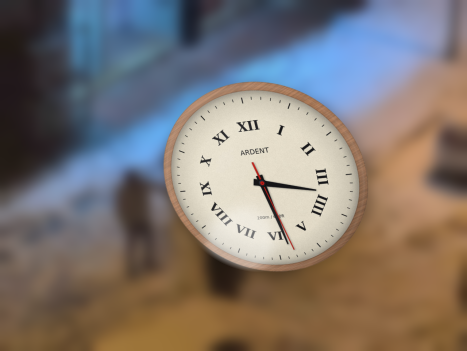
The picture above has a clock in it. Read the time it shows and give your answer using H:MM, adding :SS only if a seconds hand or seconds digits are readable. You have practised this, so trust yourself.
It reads 3:28:28
